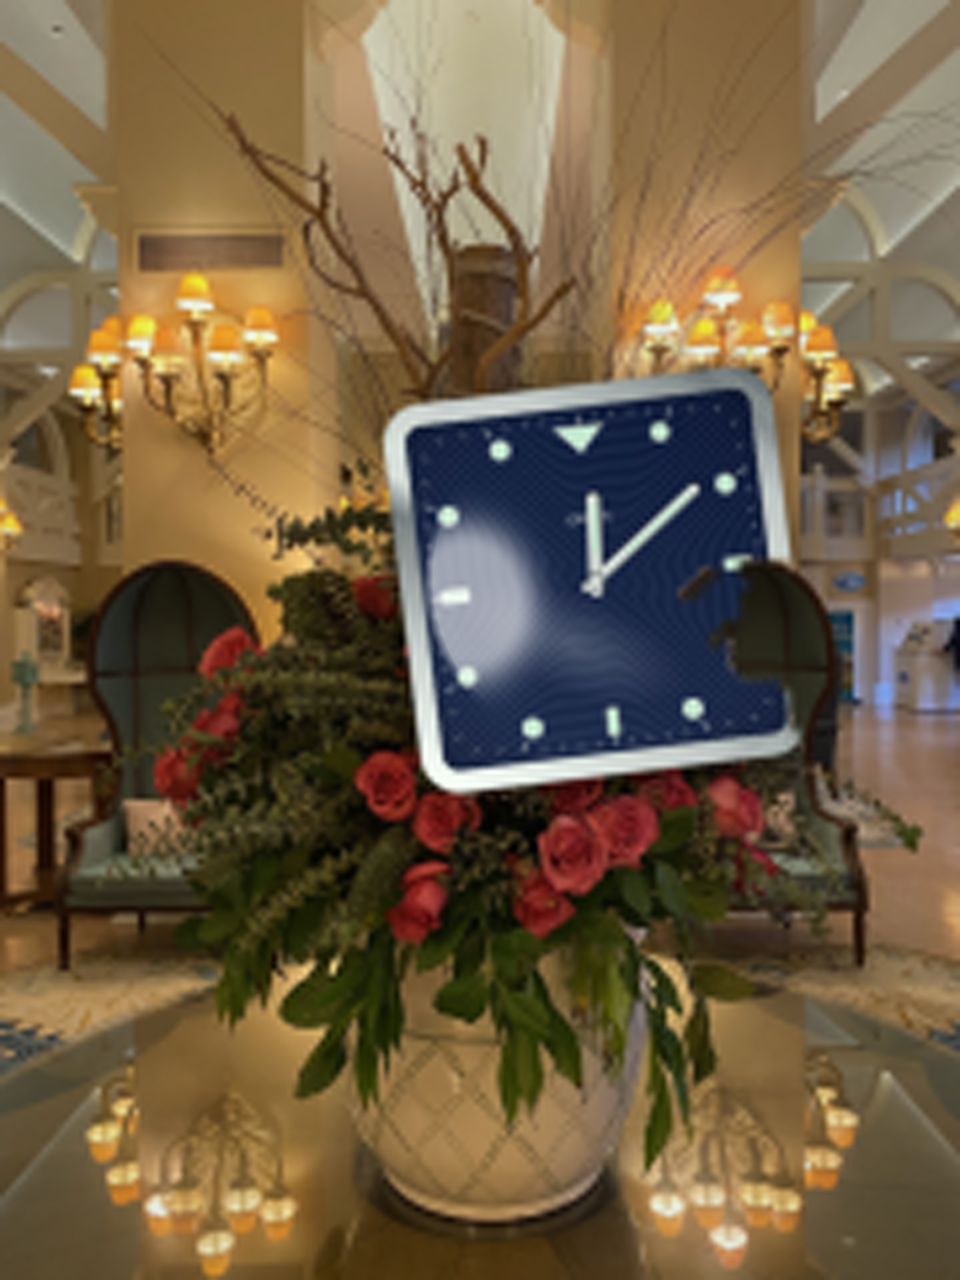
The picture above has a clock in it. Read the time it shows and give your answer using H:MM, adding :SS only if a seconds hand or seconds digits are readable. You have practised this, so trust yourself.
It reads 12:09
